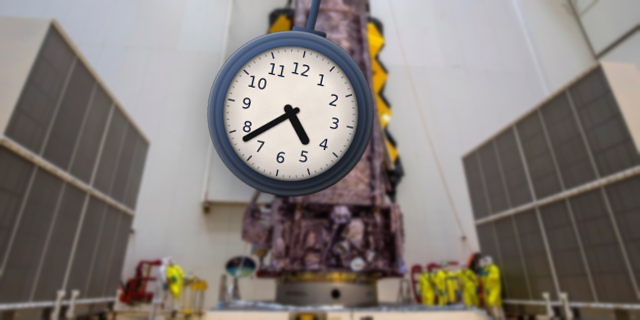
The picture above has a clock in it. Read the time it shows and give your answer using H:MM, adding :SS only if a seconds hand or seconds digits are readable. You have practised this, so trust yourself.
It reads 4:38
